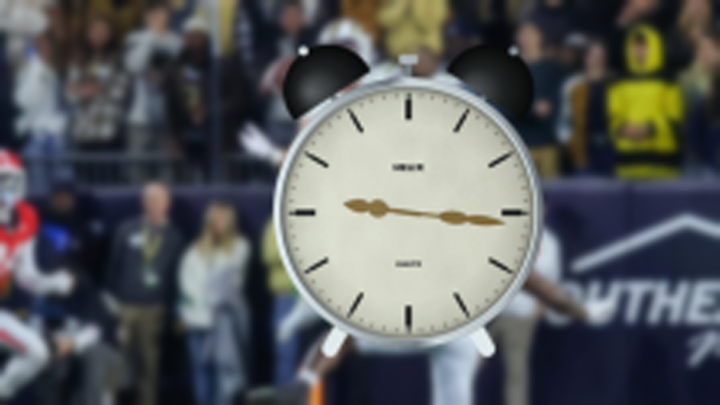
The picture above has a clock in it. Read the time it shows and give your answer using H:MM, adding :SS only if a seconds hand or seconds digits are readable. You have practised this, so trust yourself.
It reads 9:16
